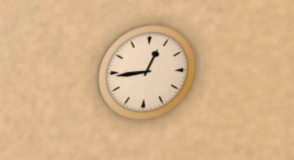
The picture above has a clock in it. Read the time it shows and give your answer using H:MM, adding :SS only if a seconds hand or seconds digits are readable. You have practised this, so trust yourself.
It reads 12:44
